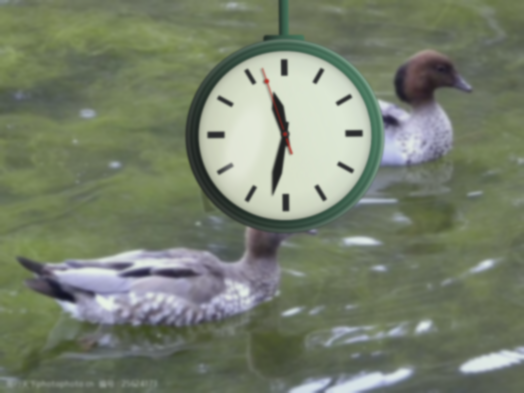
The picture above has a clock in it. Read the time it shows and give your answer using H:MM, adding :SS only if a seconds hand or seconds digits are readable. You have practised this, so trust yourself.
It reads 11:31:57
